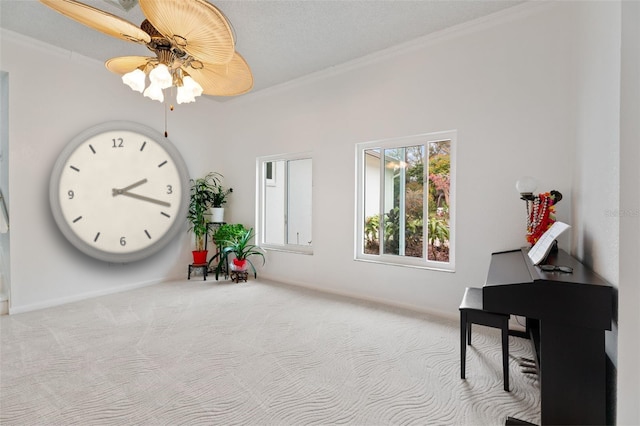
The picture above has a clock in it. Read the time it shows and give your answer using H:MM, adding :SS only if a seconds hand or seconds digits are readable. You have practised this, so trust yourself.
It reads 2:18
